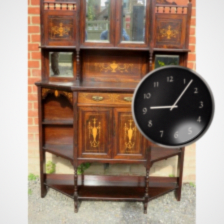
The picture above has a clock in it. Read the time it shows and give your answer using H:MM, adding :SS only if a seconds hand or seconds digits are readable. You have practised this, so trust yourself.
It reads 9:07
